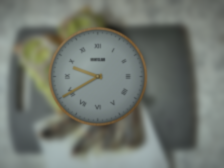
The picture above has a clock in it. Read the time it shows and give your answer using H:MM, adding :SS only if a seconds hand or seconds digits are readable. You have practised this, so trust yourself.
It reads 9:40
